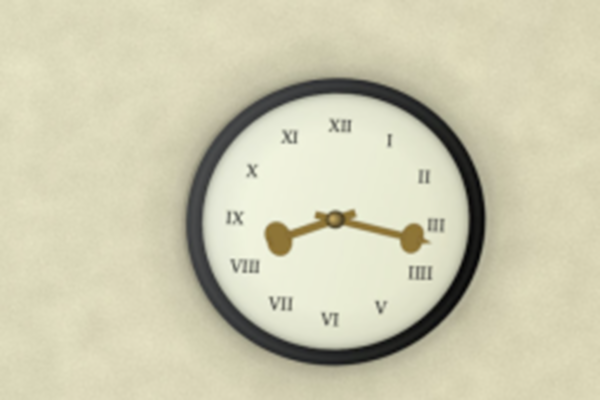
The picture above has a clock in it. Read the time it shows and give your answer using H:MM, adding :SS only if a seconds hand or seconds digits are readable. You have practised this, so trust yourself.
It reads 8:17
